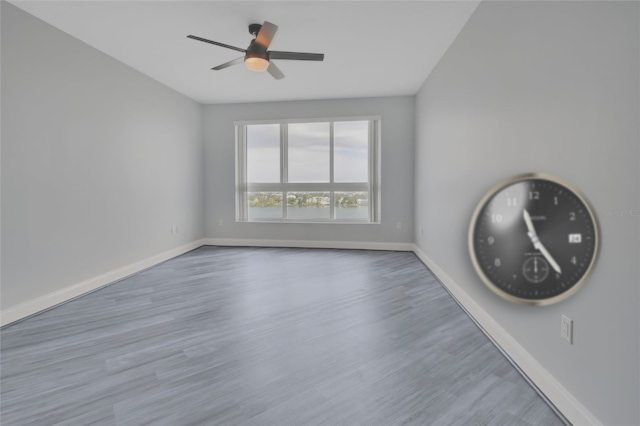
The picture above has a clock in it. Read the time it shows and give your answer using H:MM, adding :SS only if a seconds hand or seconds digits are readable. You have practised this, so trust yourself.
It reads 11:24
